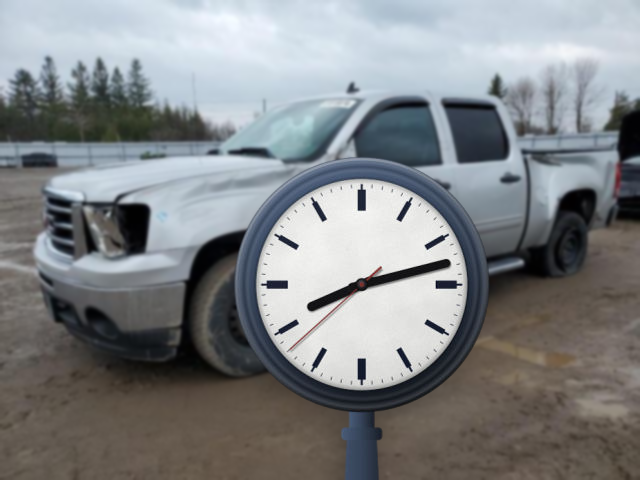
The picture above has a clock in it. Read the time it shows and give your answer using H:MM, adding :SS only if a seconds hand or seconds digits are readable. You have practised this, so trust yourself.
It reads 8:12:38
